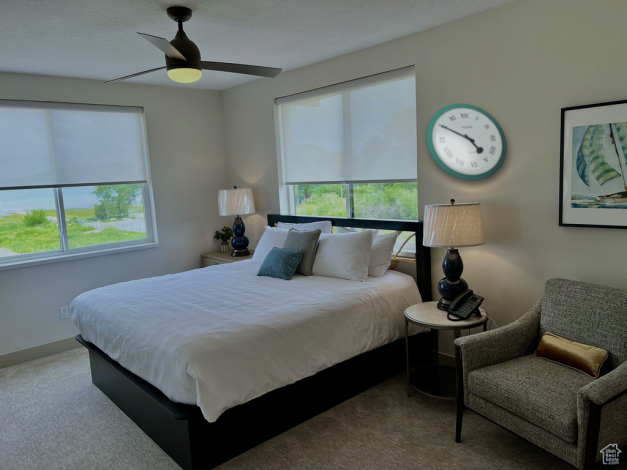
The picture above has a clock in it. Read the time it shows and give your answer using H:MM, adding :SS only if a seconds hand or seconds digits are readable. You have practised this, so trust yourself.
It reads 4:50
